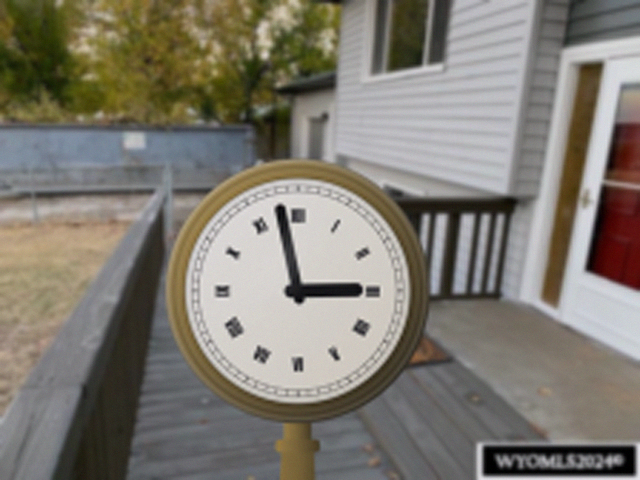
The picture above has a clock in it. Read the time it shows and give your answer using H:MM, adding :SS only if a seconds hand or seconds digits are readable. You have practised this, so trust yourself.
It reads 2:58
